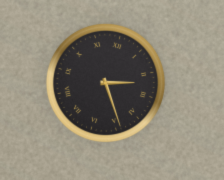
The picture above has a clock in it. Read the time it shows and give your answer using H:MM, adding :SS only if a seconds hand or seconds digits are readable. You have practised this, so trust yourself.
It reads 2:24
